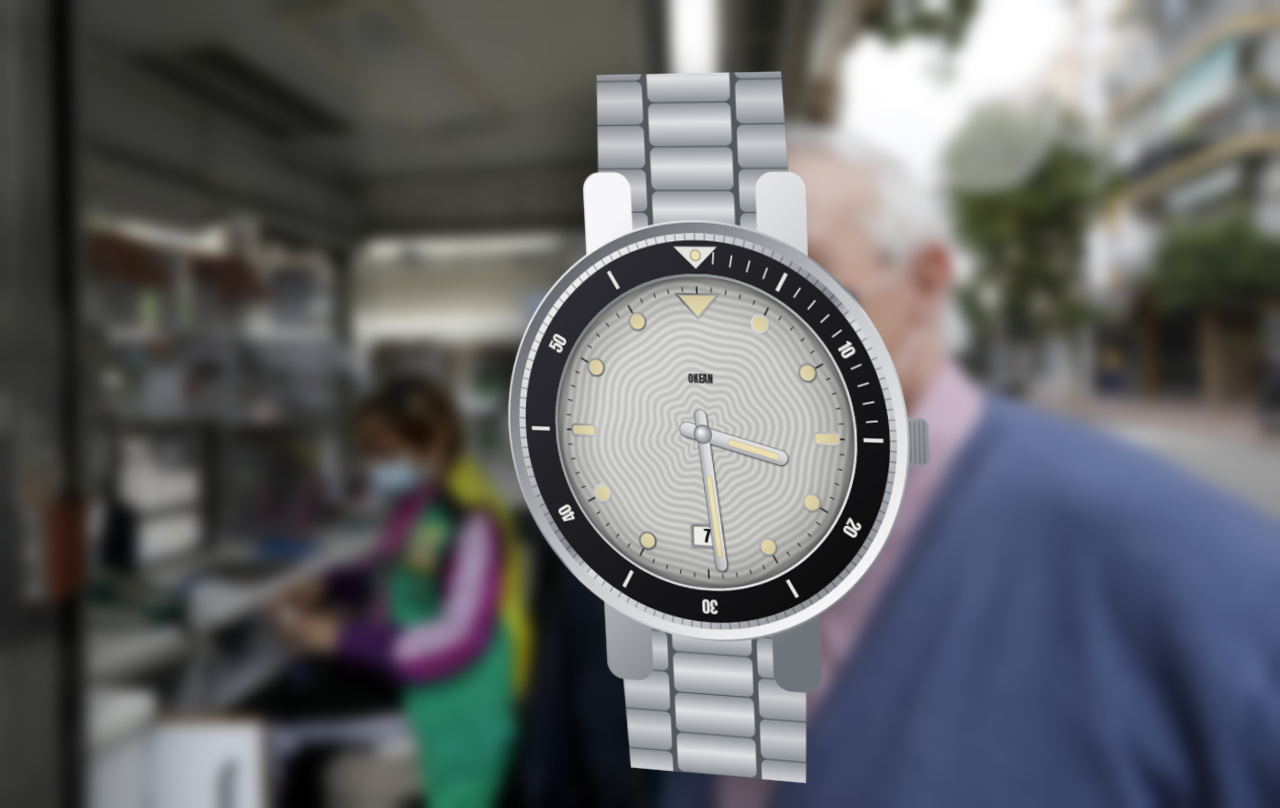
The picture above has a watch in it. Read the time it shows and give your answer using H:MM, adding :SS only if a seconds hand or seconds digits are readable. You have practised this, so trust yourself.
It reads 3:29
